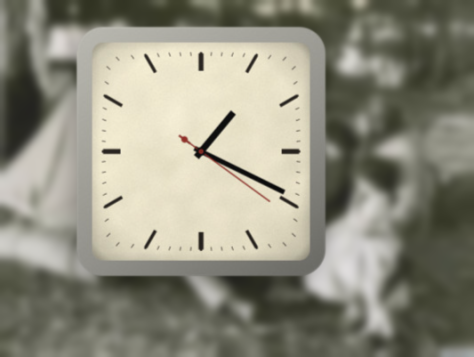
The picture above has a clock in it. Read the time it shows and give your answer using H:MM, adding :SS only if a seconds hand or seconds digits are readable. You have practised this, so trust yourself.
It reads 1:19:21
